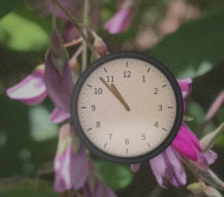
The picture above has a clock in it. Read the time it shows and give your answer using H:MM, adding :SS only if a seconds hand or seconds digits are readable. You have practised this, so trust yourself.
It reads 10:53
